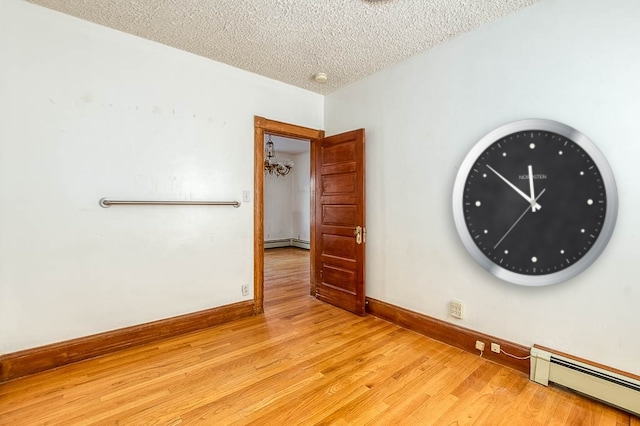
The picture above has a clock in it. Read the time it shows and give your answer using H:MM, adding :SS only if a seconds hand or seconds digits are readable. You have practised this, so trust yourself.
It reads 11:51:37
